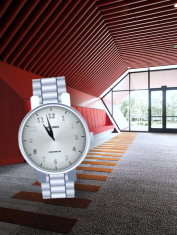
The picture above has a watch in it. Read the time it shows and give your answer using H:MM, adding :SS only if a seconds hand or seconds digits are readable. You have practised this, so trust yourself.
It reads 10:58
